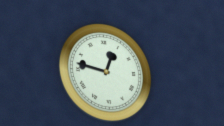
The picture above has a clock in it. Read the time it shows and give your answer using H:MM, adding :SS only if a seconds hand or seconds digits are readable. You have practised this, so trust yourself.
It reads 12:47
